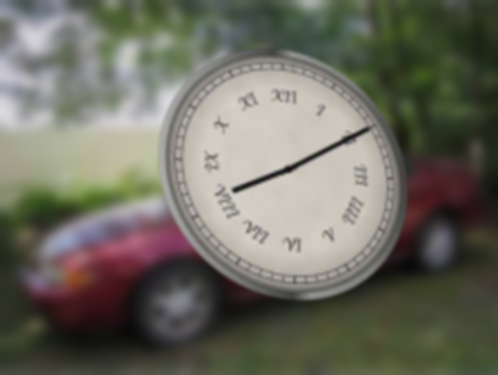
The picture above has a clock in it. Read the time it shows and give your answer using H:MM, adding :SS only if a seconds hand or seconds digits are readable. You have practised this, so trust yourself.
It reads 8:10
